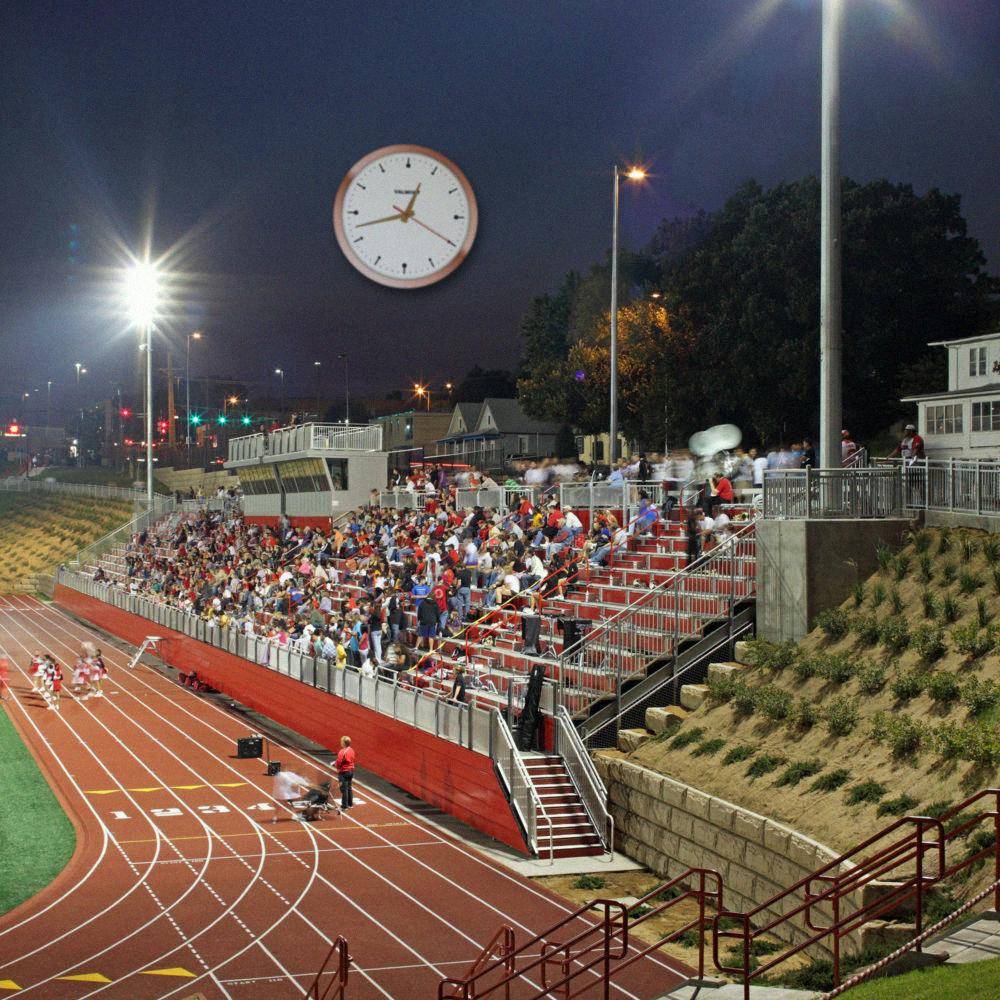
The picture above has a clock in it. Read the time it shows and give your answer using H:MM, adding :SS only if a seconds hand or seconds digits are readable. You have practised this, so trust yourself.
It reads 12:42:20
